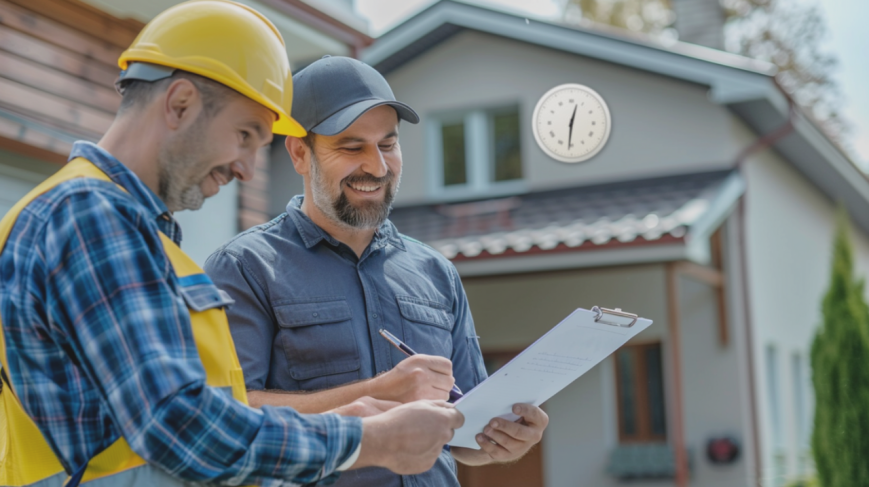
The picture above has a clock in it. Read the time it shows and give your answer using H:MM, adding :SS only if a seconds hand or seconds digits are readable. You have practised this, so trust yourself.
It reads 12:31
